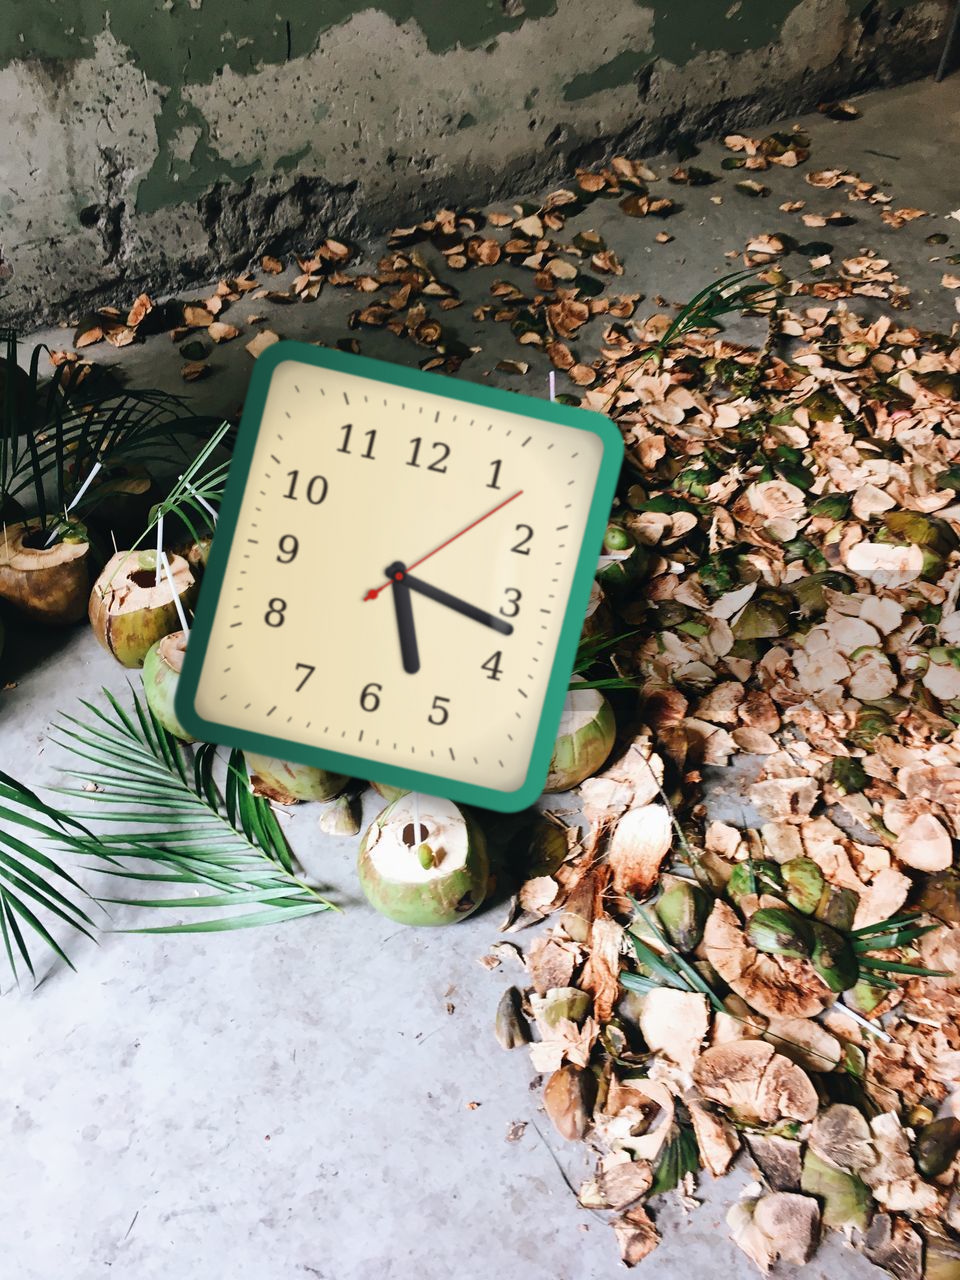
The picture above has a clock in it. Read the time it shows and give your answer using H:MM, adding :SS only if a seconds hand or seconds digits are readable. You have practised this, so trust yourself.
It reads 5:17:07
